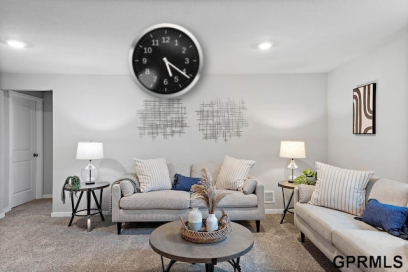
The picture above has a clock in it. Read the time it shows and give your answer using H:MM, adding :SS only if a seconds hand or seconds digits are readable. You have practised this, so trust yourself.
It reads 5:21
